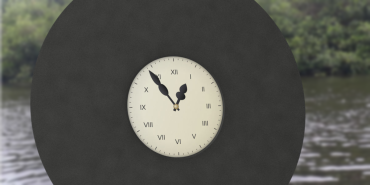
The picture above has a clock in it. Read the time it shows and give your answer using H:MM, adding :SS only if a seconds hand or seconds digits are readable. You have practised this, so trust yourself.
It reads 12:54
